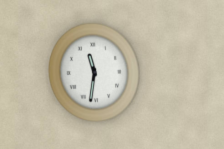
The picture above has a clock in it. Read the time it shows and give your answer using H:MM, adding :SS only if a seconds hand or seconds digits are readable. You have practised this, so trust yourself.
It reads 11:32
